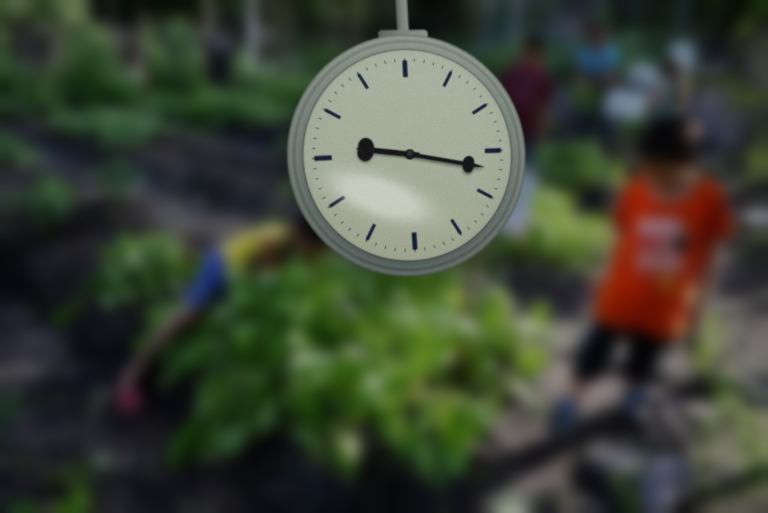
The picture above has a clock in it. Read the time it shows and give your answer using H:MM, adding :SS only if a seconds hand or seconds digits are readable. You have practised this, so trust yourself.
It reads 9:17
